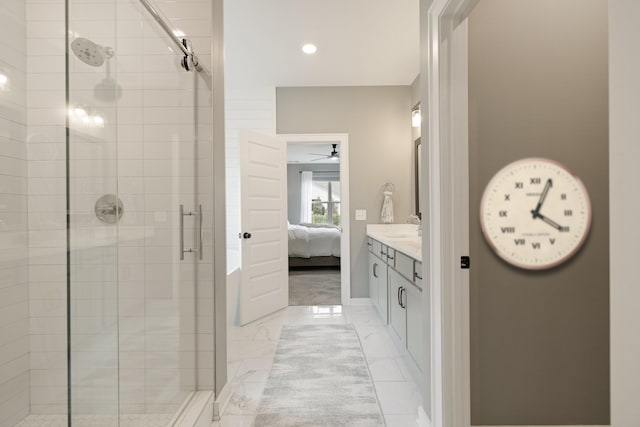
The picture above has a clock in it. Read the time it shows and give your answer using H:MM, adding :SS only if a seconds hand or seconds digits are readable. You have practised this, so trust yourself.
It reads 4:04
